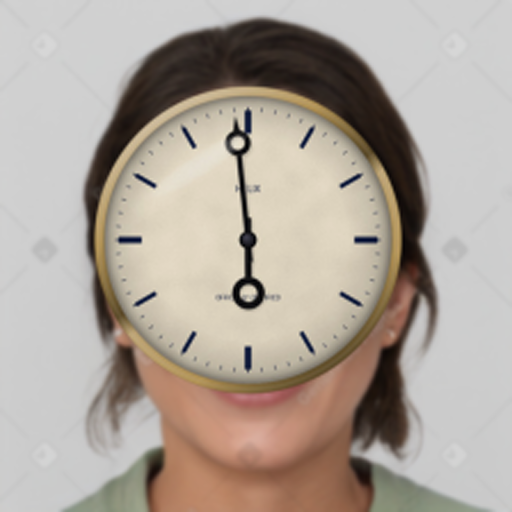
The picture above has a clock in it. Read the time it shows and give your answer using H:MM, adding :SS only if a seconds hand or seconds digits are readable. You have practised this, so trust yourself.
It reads 5:59
